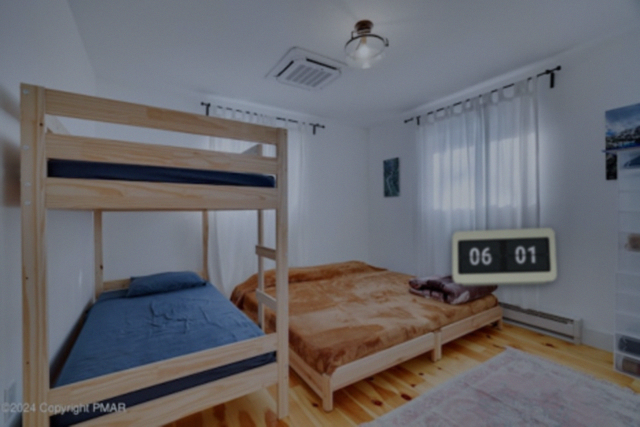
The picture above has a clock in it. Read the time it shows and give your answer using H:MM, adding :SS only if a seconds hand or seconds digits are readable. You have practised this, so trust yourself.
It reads 6:01
